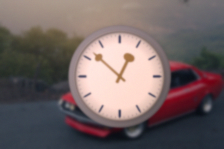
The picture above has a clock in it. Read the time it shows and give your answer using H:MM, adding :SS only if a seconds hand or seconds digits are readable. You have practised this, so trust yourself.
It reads 12:52
